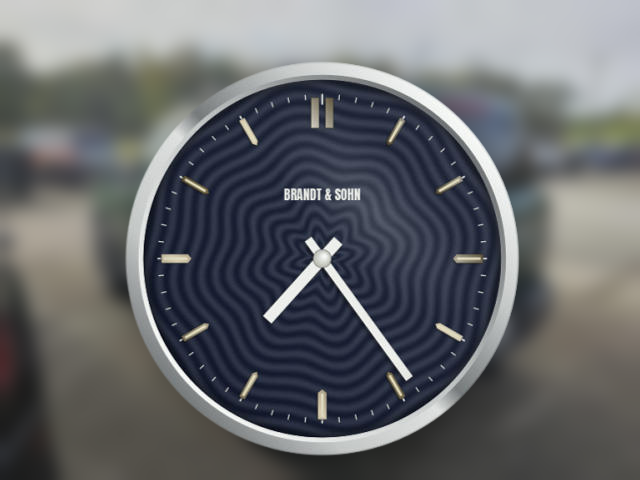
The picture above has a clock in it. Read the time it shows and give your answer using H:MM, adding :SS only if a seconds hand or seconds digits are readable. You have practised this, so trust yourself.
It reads 7:24
